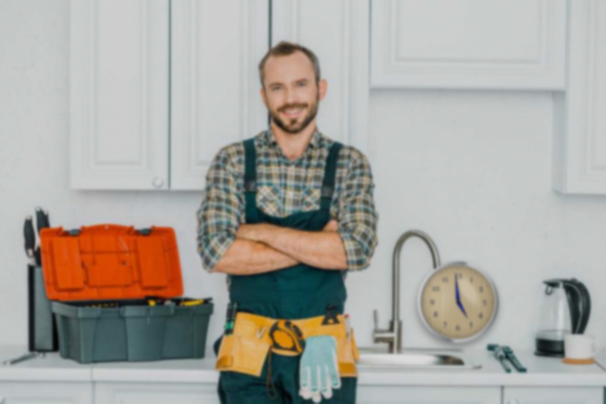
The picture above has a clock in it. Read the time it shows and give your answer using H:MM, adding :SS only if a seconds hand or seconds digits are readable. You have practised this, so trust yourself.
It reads 4:59
